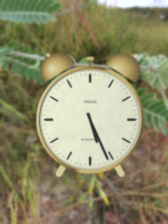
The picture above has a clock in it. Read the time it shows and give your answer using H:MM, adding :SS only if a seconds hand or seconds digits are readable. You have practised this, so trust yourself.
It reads 5:26
